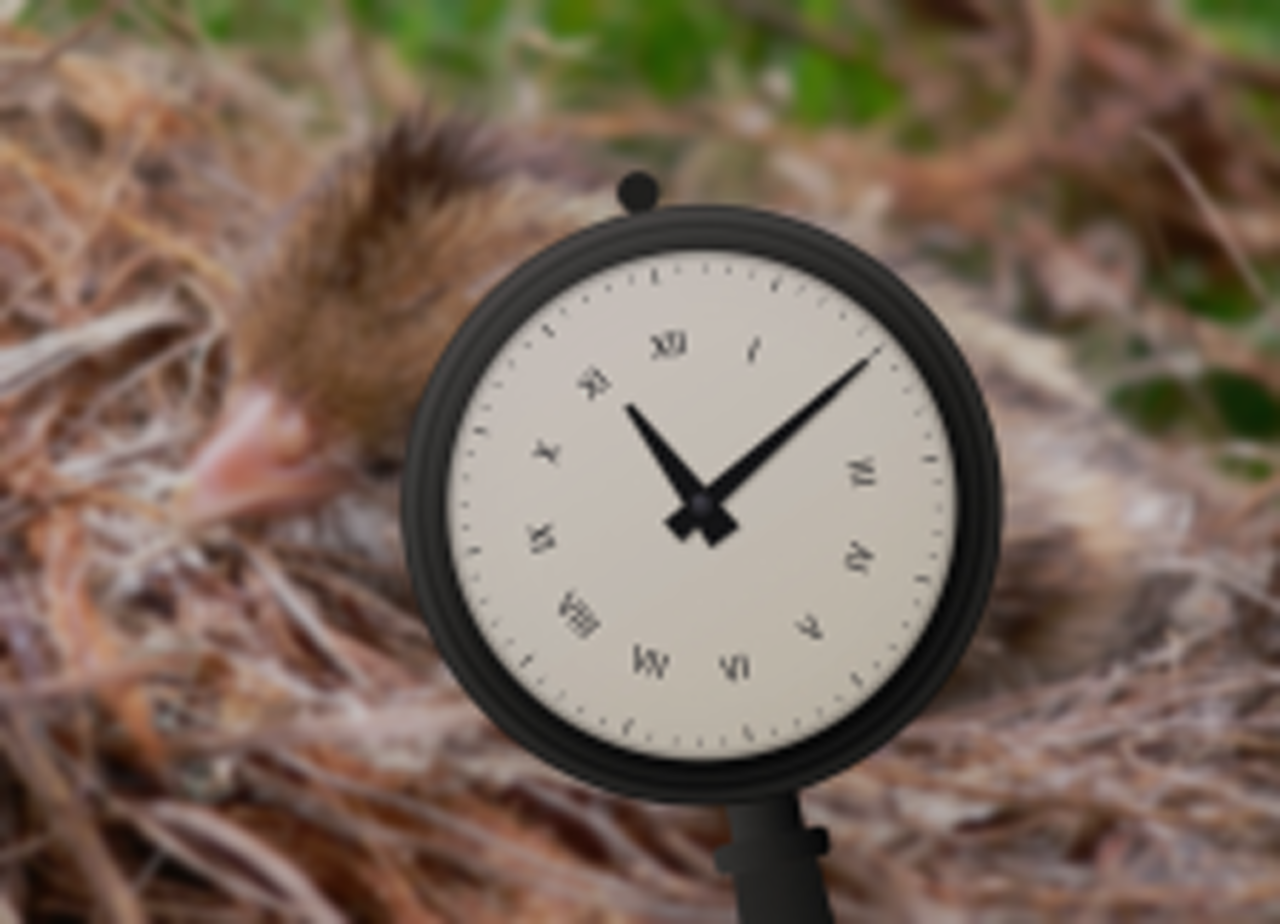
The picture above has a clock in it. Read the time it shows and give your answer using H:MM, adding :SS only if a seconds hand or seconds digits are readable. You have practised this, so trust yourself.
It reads 11:10
